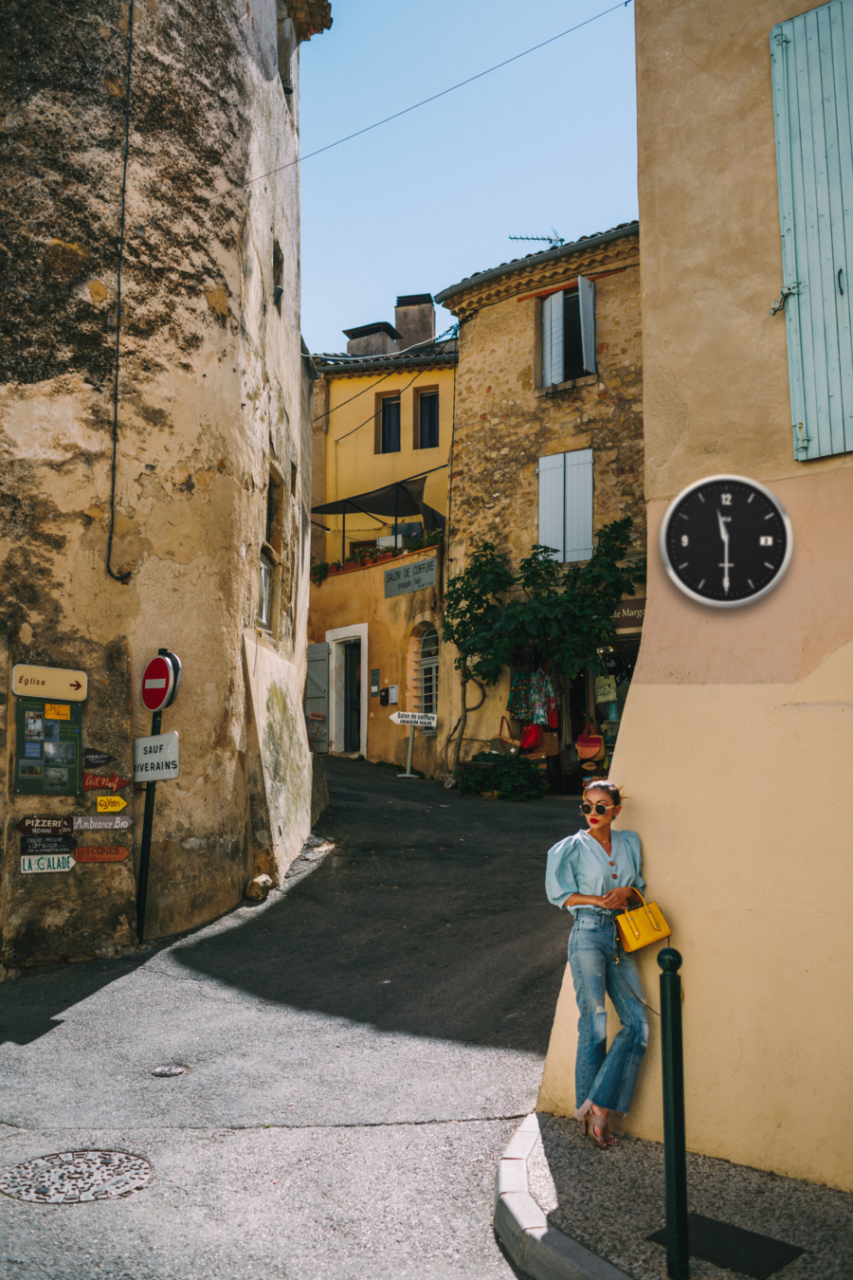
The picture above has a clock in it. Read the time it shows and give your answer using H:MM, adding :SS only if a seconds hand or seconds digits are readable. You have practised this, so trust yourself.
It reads 11:30
